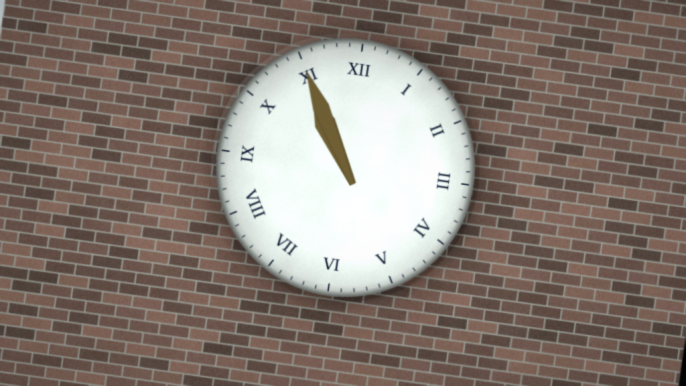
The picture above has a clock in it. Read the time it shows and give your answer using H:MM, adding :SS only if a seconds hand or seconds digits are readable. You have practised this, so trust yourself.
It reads 10:55
